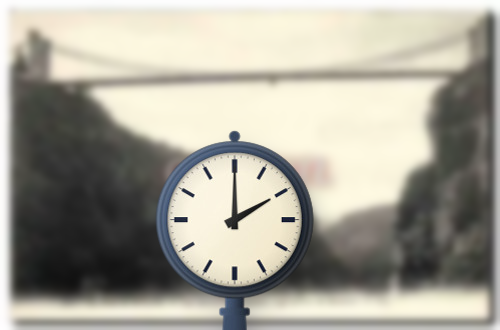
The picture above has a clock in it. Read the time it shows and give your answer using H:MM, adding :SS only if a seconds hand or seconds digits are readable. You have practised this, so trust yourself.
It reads 2:00
